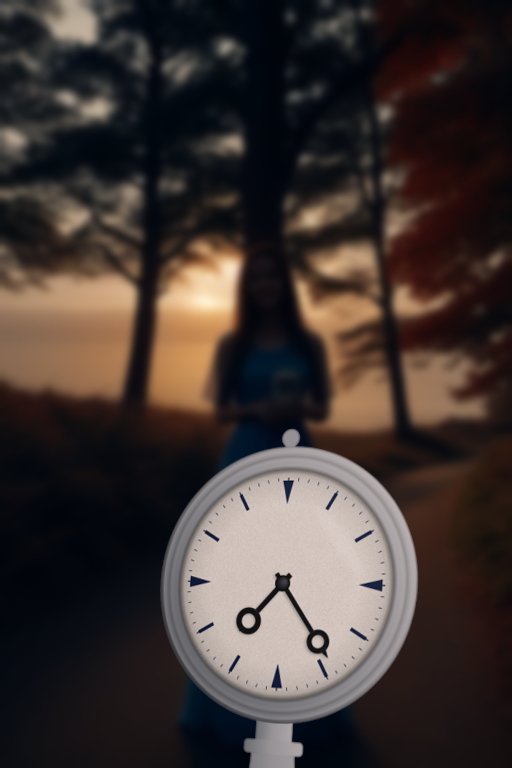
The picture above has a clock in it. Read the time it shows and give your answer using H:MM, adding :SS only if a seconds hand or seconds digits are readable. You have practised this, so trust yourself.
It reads 7:24
